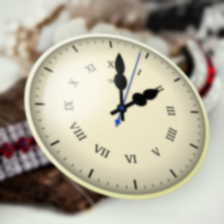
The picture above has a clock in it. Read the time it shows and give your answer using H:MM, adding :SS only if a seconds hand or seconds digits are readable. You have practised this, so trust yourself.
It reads 2:01:04
